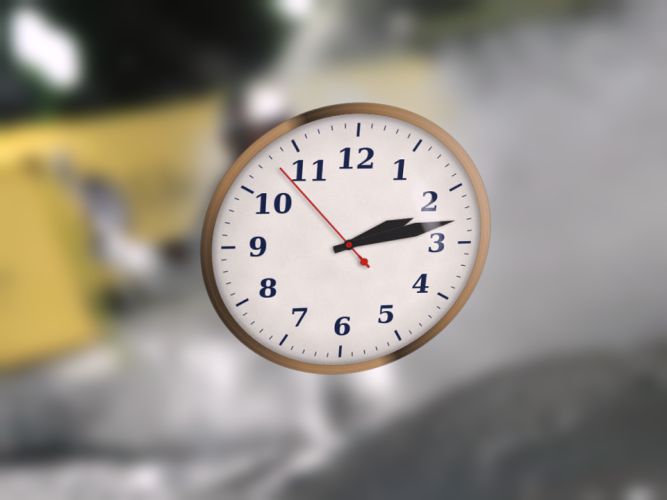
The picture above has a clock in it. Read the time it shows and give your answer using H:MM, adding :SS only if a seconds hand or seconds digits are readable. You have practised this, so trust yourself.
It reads 2:12:53
